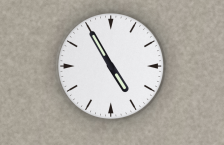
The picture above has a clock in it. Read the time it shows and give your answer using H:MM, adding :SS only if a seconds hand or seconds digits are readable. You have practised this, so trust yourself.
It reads 4:55
